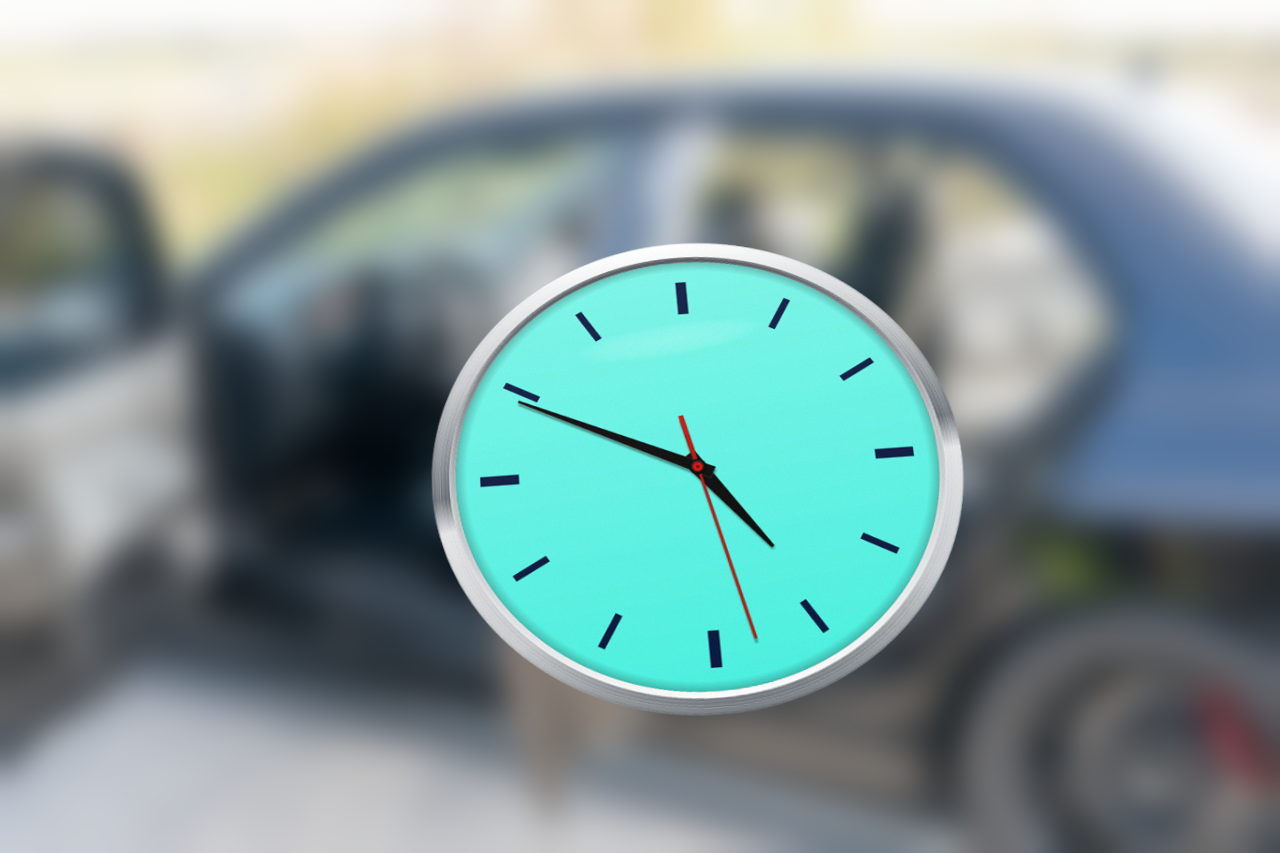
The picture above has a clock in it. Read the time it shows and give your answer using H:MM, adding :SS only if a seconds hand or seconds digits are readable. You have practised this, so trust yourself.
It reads 4:49:28
